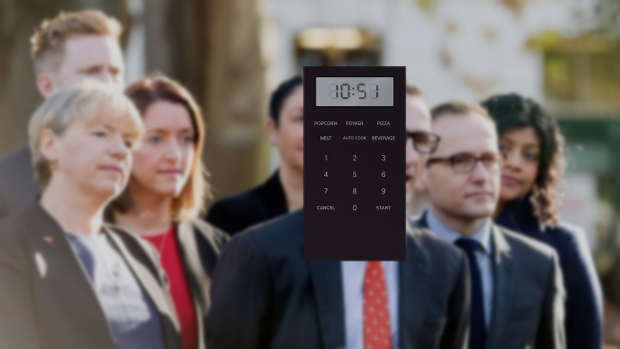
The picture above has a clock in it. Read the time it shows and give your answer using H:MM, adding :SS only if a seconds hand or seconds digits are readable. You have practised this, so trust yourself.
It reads 10:51
